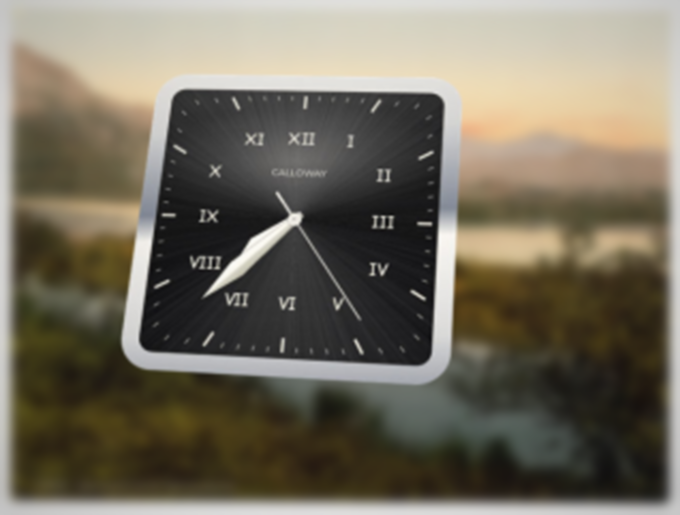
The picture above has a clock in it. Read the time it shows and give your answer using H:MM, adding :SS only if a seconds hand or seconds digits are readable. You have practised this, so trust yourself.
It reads 7:37:24
